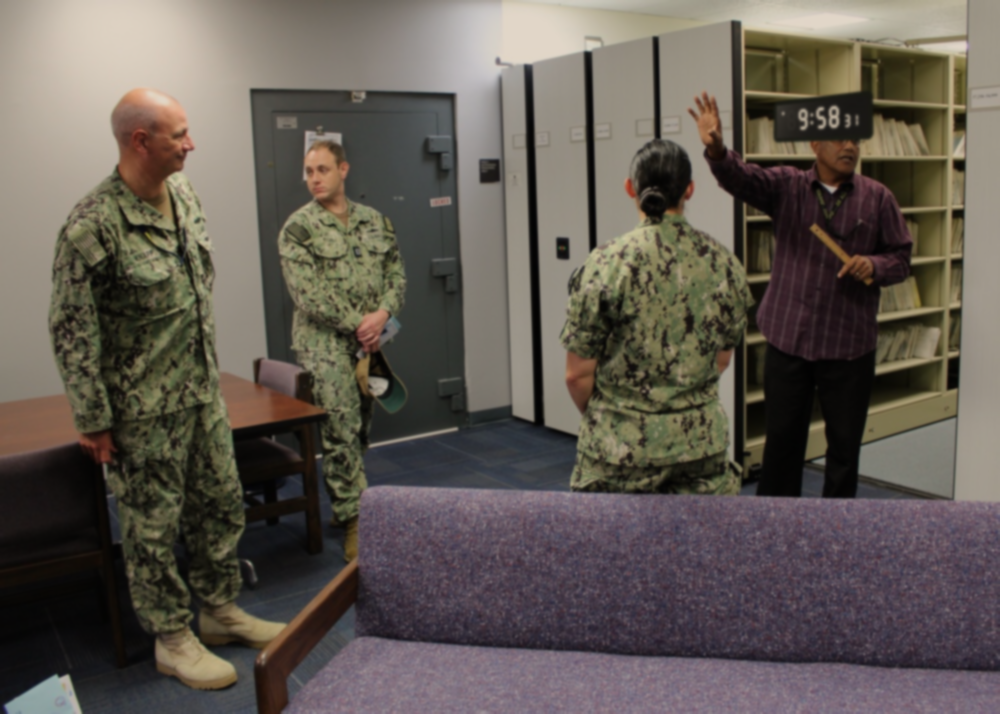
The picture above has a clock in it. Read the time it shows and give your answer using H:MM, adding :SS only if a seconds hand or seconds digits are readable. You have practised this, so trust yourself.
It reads 9:58
